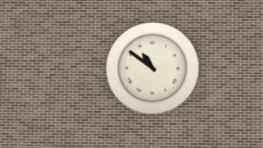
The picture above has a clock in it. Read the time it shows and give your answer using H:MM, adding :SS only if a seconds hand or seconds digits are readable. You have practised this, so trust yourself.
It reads 10:51
